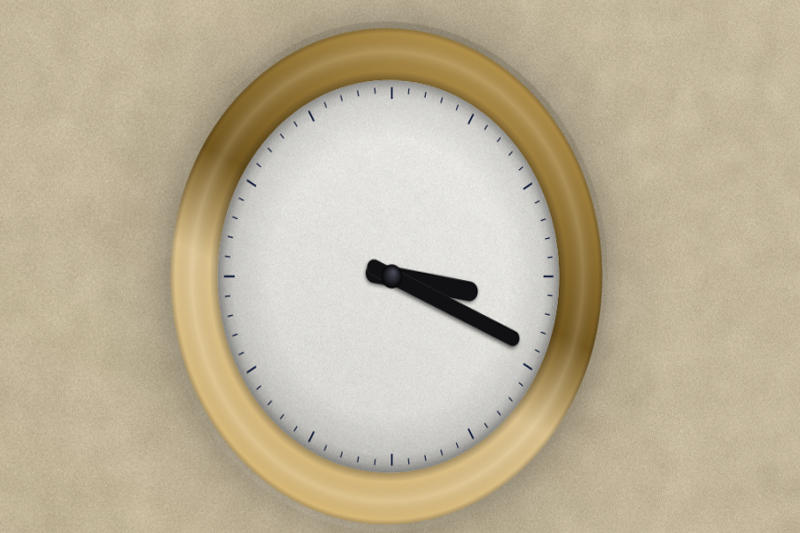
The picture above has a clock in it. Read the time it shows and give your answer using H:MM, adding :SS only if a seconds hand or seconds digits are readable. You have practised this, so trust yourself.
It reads 3:19
